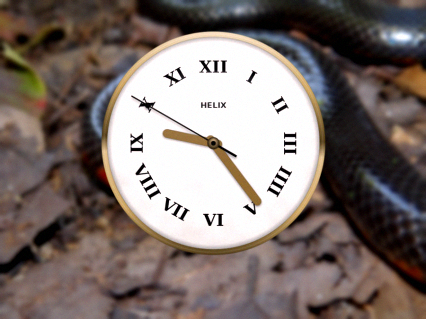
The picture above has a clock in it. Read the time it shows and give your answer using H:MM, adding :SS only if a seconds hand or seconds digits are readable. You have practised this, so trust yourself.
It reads 9:23:50
